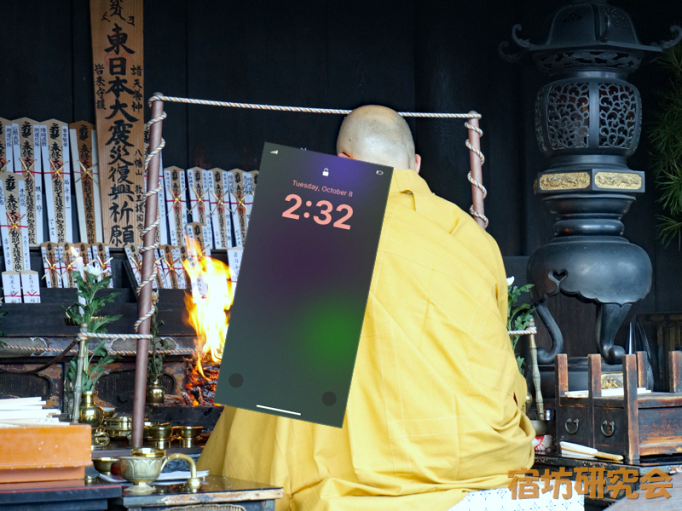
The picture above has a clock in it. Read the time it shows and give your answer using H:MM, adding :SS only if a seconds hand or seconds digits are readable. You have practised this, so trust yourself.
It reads 2:32
